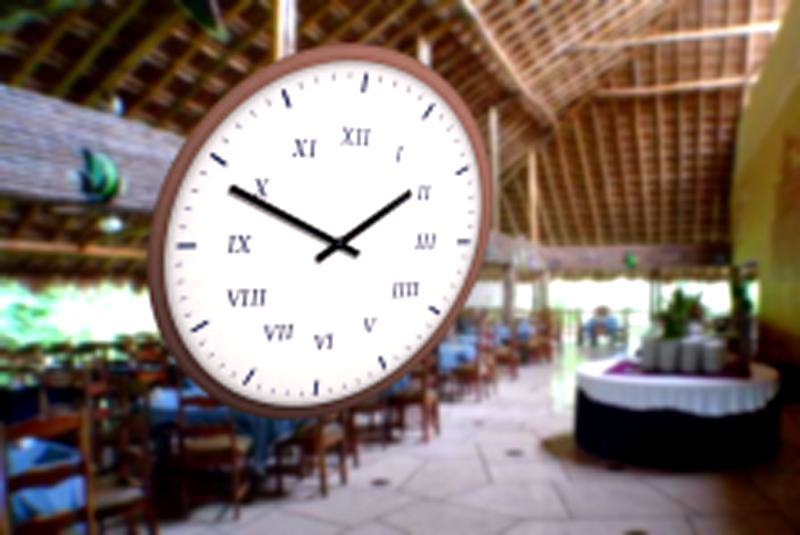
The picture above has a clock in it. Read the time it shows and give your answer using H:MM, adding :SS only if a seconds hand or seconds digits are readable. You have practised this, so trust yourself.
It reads 1:49
